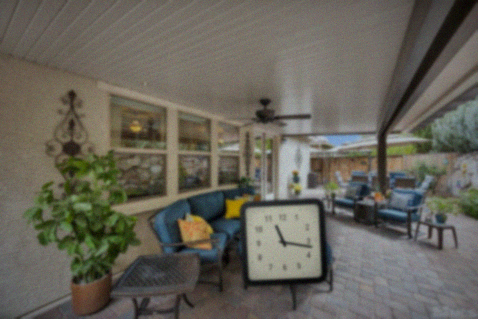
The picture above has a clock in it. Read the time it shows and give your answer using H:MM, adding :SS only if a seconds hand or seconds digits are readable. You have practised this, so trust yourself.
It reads 11:17
